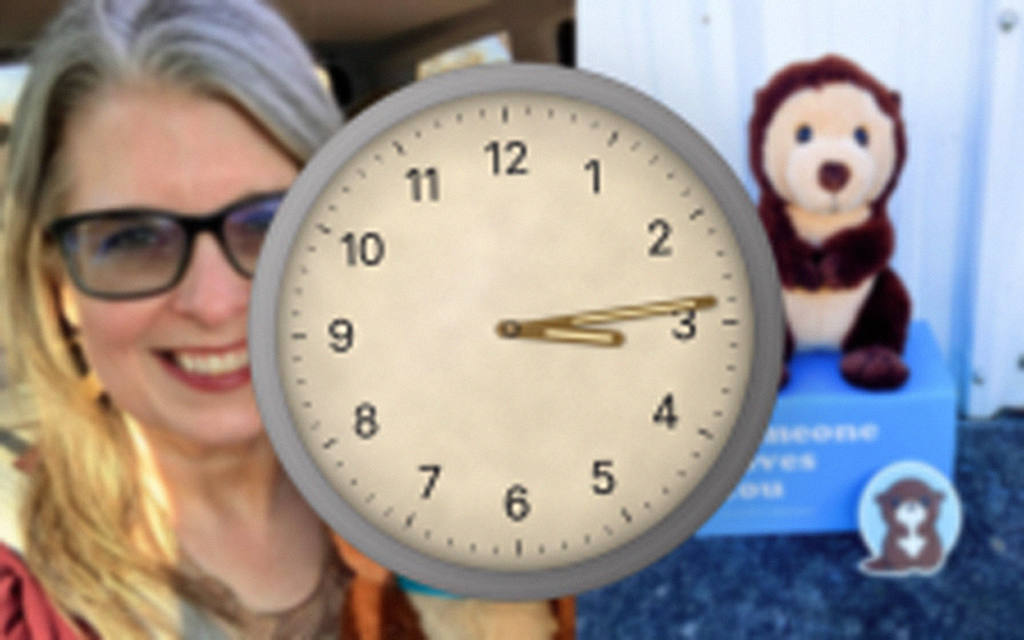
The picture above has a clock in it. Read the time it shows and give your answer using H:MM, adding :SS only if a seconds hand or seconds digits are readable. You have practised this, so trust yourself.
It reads 3:14
